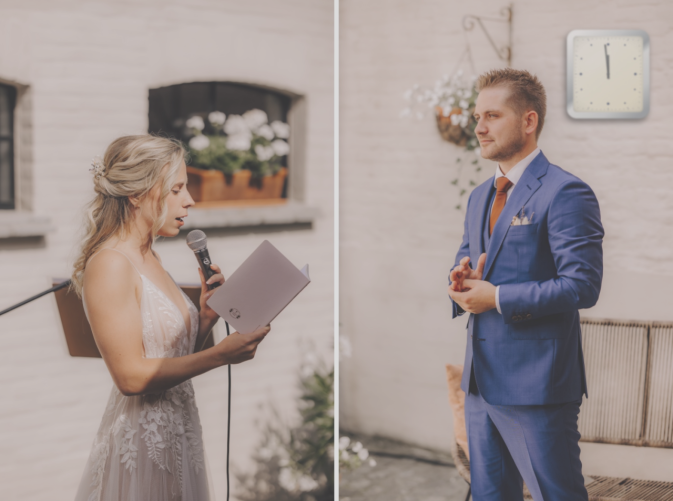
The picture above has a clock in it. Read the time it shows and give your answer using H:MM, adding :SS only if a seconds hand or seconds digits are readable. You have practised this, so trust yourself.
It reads 11:59
